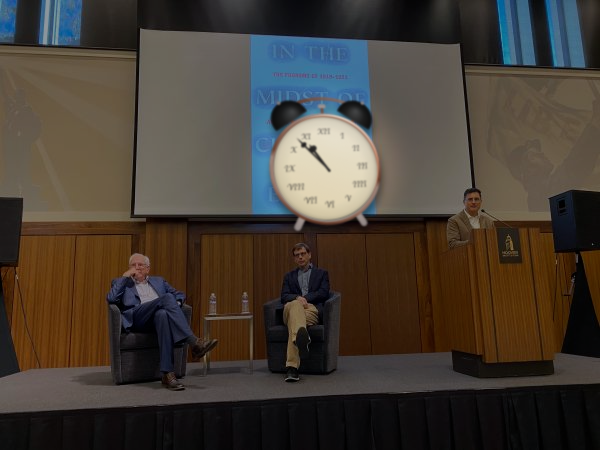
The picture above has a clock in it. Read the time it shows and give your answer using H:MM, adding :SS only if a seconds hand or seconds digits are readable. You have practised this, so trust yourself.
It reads 10:53
